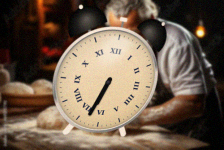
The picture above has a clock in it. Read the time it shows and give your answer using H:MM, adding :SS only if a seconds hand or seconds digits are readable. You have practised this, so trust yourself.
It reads 6:33
